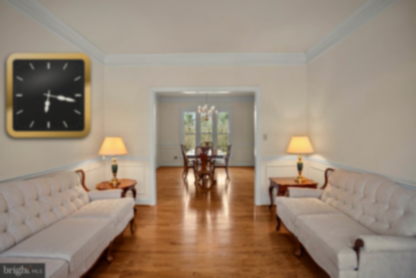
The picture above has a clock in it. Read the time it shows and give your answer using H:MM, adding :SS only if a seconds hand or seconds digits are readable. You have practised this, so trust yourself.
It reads 6:17
